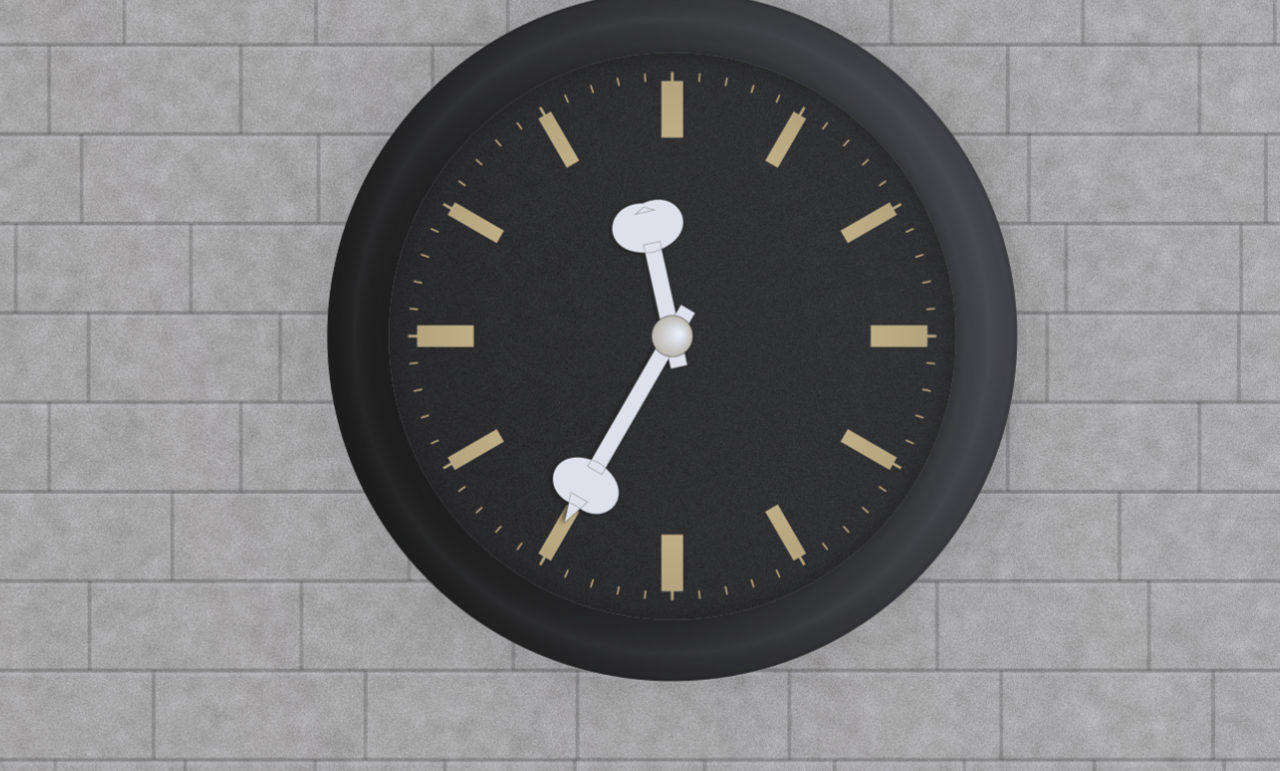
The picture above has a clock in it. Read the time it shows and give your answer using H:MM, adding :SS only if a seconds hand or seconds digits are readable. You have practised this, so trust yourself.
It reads 11:35
